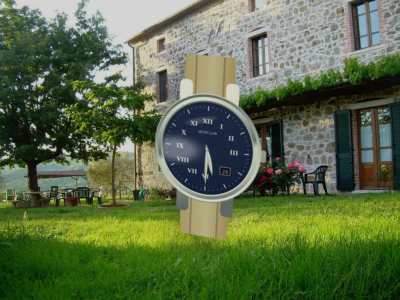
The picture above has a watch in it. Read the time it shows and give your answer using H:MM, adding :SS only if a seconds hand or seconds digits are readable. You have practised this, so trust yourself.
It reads 5:30
